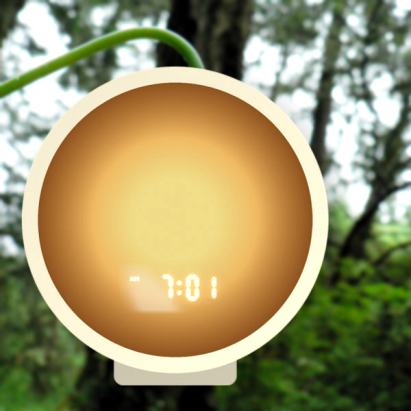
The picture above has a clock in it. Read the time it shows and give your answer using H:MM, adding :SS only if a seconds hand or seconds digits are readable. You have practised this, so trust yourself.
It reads 7:01
